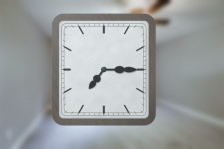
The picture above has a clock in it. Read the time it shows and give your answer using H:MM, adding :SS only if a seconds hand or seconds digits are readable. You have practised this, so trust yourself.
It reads 7:15
